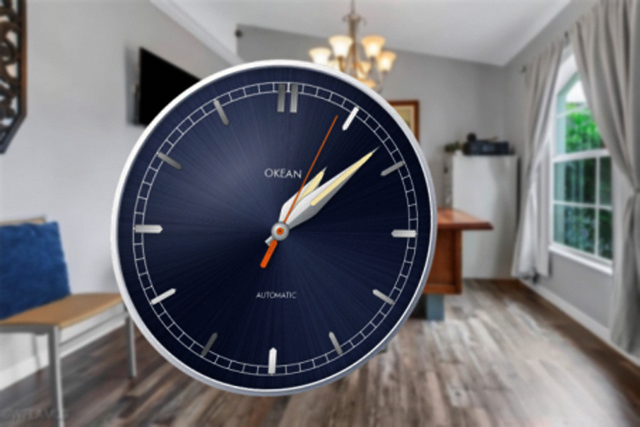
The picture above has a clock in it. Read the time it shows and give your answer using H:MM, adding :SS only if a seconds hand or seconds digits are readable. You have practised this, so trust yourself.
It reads 1:08:04
